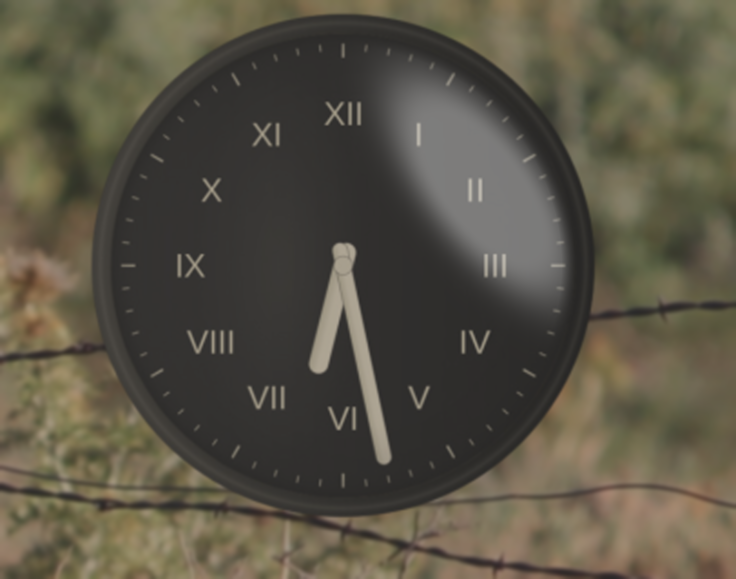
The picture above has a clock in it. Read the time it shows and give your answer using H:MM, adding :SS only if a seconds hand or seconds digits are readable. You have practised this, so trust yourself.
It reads 6:28
